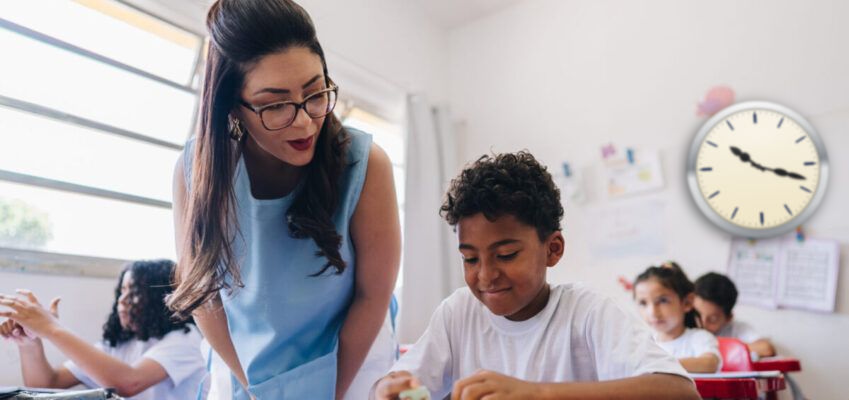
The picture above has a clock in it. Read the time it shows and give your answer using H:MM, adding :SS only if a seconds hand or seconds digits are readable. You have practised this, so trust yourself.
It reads 10:18
